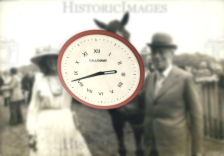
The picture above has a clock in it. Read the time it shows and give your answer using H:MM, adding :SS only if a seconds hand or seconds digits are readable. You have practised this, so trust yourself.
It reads 2:42
